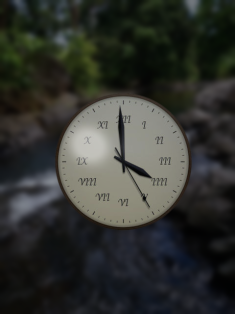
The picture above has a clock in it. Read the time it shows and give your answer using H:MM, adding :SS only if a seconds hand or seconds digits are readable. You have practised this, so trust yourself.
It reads 3:59:25
